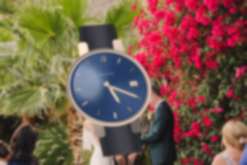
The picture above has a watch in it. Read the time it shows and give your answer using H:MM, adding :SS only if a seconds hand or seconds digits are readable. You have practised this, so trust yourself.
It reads 5:20
